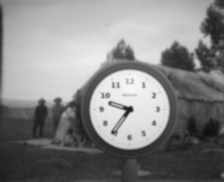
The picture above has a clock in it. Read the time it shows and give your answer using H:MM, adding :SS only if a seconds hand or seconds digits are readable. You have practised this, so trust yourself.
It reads 9:36
